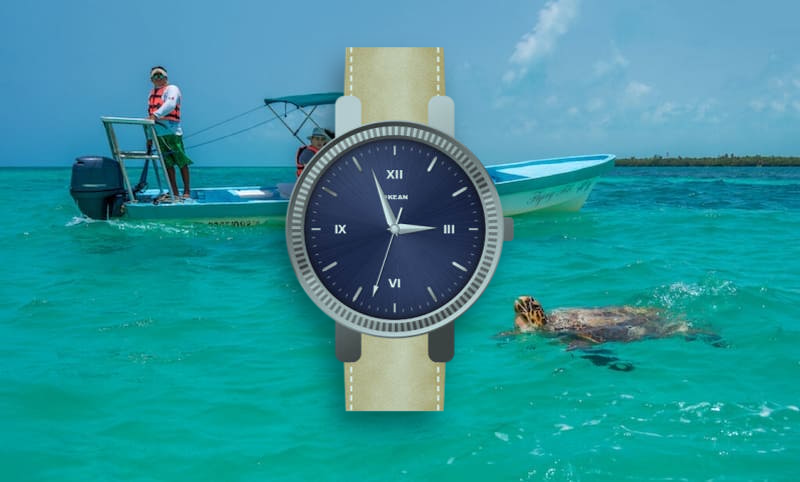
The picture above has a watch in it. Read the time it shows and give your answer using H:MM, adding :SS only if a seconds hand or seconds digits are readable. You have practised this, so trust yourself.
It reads 2:56:33
